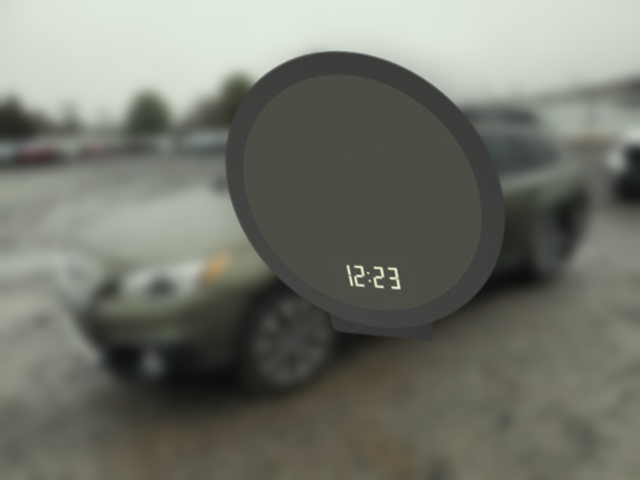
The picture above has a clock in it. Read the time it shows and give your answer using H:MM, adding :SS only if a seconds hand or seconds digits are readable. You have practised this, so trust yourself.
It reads 12:23
